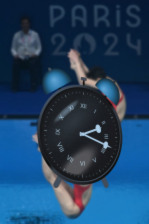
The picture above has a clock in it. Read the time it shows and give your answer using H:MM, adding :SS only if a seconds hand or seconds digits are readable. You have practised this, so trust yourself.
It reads 2:18
